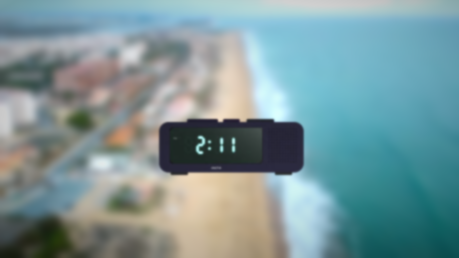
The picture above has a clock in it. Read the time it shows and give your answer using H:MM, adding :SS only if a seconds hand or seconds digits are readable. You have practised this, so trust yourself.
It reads 2:11
